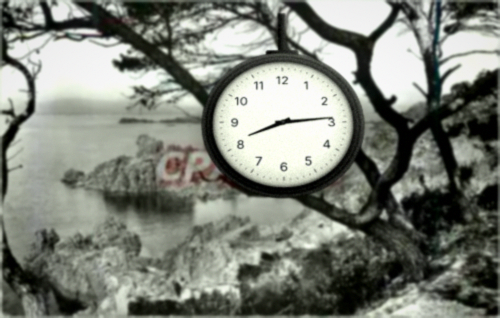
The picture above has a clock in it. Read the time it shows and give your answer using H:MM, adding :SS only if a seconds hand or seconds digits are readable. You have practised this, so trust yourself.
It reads 8:14
